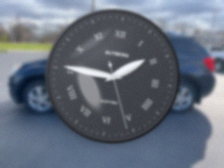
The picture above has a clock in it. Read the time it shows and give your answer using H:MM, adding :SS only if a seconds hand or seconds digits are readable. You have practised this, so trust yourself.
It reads 1:45:26
